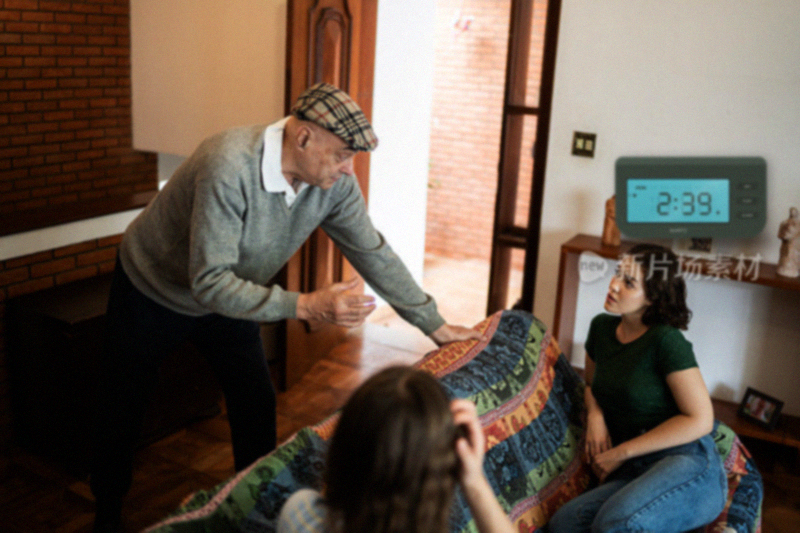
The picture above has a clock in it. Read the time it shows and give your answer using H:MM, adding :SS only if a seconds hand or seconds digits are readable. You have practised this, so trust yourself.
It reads 2:39
